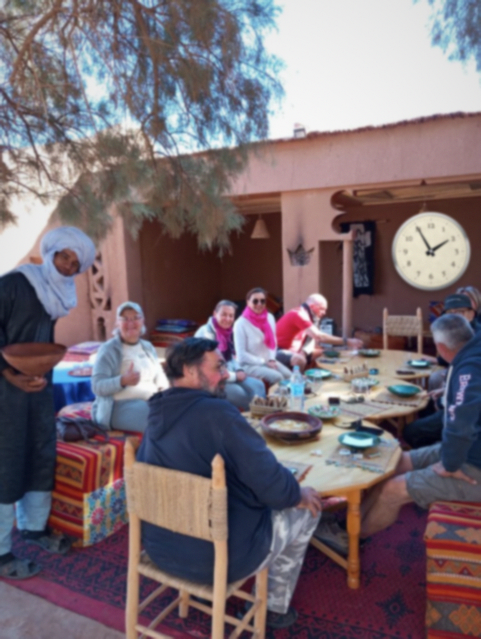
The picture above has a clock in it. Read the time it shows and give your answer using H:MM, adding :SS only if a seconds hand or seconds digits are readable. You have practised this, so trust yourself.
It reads 1:55
